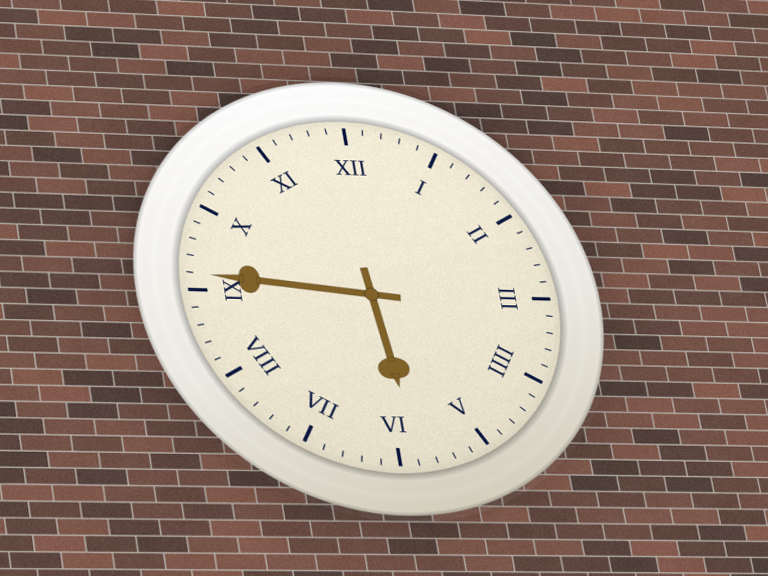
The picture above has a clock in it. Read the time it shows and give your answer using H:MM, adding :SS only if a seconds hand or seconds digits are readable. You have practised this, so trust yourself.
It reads 5:46
